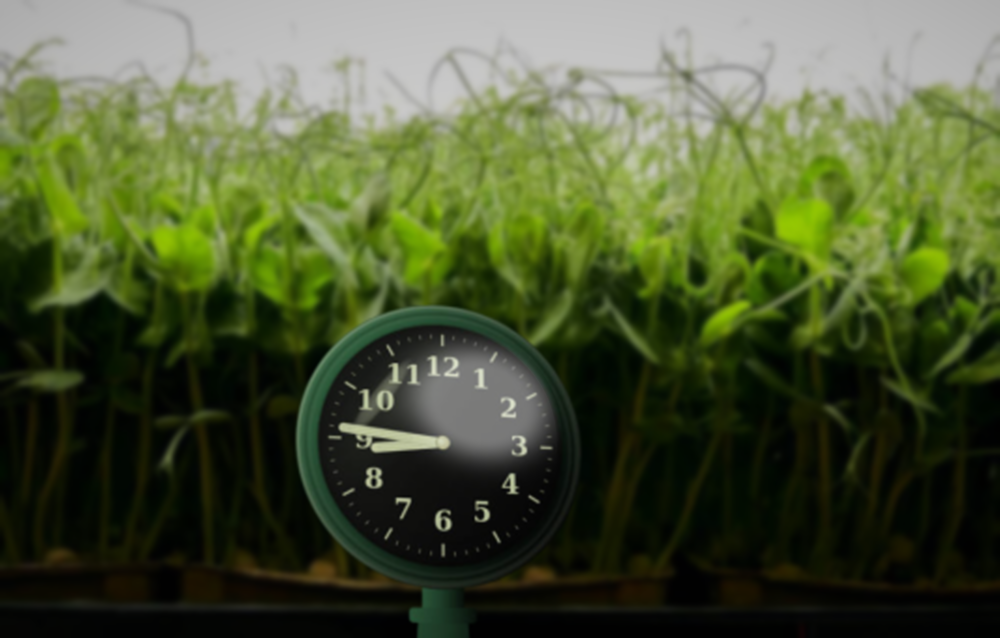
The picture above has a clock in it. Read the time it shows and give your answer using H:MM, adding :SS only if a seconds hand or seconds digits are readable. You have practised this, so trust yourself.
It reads 8:46
